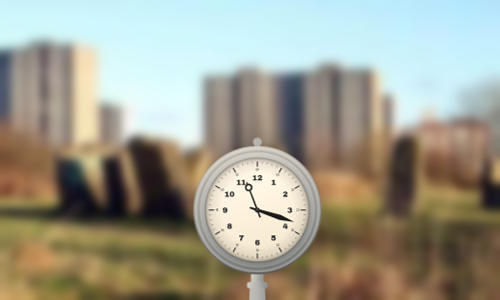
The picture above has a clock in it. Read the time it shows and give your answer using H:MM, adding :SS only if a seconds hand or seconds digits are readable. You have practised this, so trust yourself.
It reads 11:18
